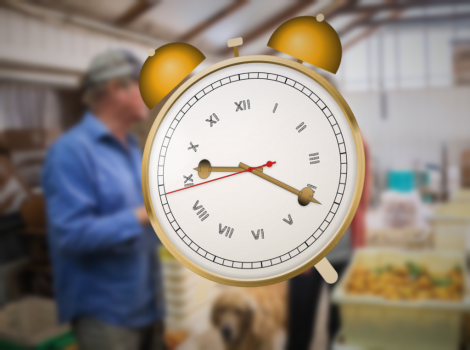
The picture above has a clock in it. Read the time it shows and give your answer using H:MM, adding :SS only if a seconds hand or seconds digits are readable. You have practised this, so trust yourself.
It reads 9:20:44
